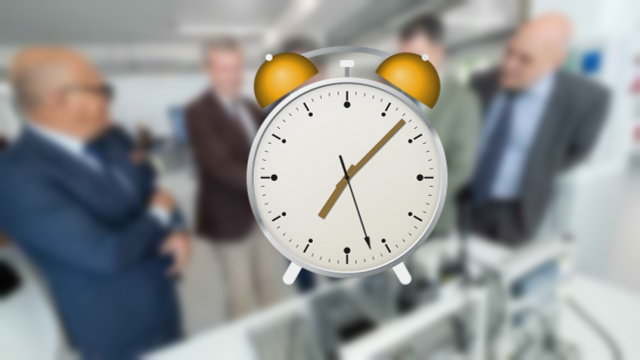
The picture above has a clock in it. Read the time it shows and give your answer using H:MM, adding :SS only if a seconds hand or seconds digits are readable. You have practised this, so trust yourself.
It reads 7:07:27
